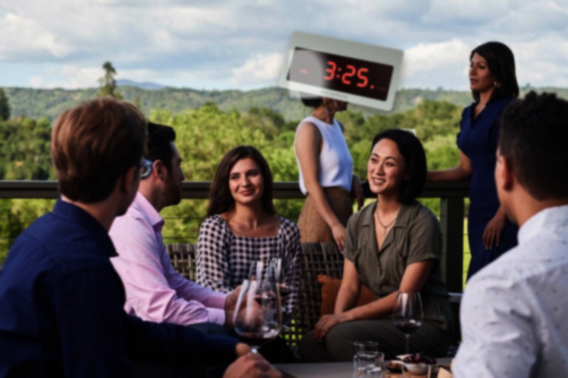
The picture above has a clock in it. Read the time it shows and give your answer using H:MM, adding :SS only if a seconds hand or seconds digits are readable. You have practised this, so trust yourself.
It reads 3:25
